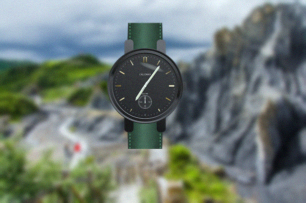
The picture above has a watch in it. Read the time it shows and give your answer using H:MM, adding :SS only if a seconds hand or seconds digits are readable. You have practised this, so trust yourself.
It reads 7:06
